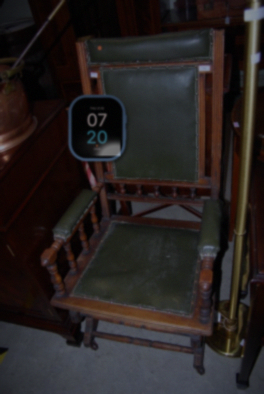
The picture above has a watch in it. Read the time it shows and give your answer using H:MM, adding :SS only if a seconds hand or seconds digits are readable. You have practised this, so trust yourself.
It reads 7:20
